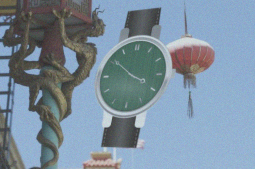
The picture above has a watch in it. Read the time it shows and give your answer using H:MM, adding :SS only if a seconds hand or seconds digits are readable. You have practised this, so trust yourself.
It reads 3:51
